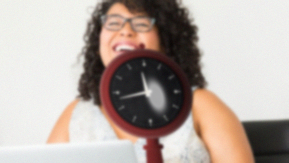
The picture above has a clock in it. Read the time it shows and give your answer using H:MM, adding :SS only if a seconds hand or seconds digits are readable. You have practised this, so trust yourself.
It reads 11:43
